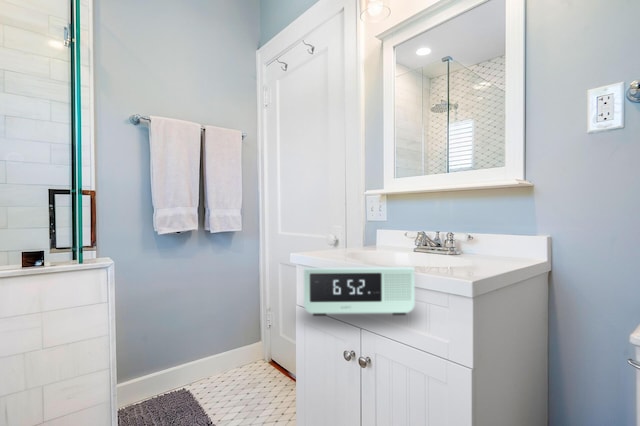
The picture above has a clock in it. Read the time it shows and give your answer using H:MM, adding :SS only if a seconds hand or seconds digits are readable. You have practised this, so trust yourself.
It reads 6:52
